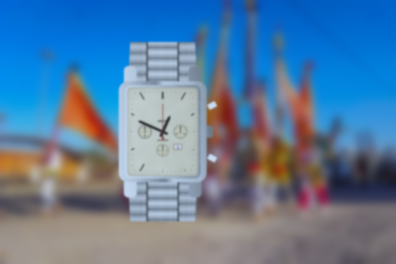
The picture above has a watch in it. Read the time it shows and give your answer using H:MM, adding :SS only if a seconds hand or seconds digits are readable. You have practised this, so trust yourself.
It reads 12:49
